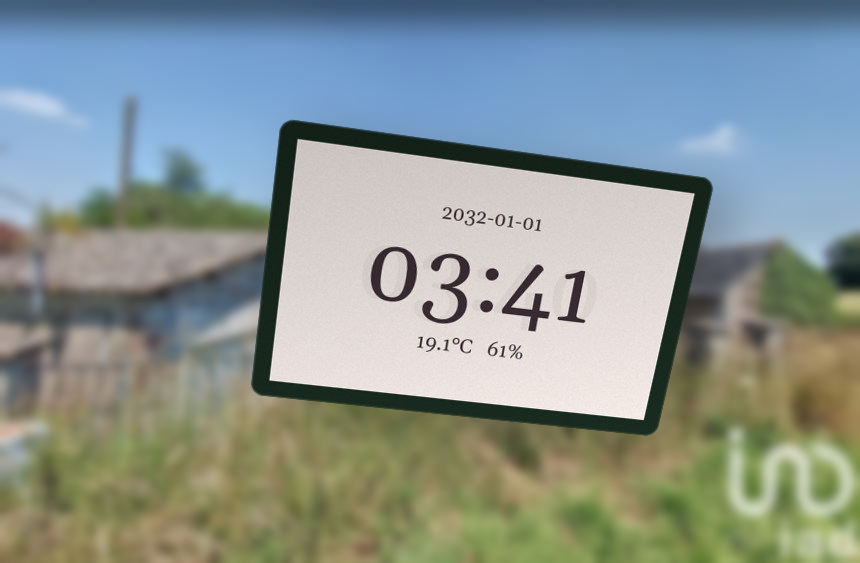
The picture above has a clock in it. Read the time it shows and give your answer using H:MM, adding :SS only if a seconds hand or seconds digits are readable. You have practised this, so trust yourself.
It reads 3:41
